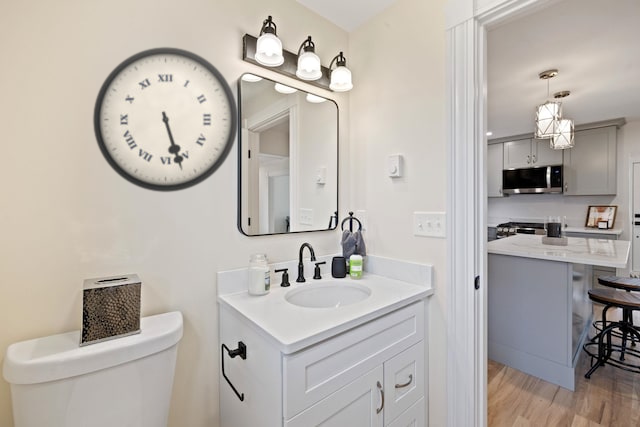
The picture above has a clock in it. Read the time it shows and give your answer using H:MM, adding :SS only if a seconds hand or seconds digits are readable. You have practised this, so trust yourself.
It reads 5:27
